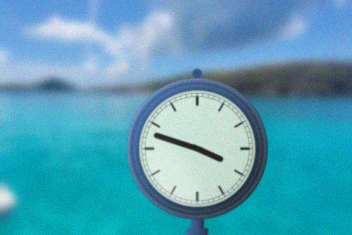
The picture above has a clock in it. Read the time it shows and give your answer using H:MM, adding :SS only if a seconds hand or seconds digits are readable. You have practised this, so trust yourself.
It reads 3:48
